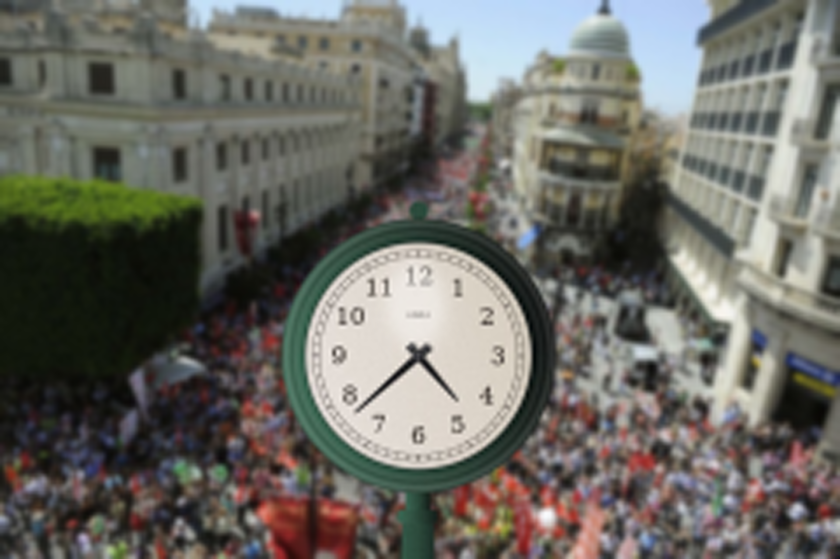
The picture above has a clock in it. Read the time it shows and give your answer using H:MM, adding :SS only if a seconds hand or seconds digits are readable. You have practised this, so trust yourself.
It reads 4:38
